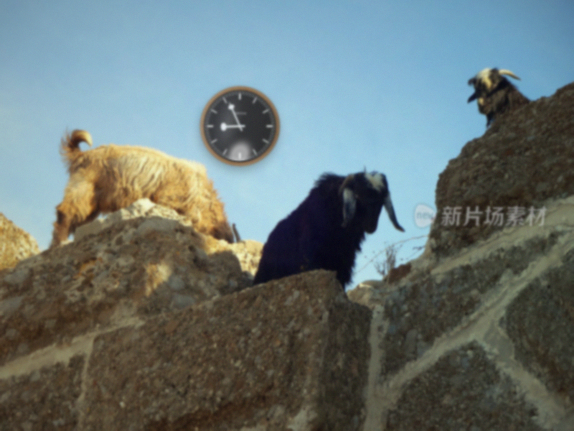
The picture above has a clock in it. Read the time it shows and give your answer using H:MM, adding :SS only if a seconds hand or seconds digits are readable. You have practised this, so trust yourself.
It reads 8:56
